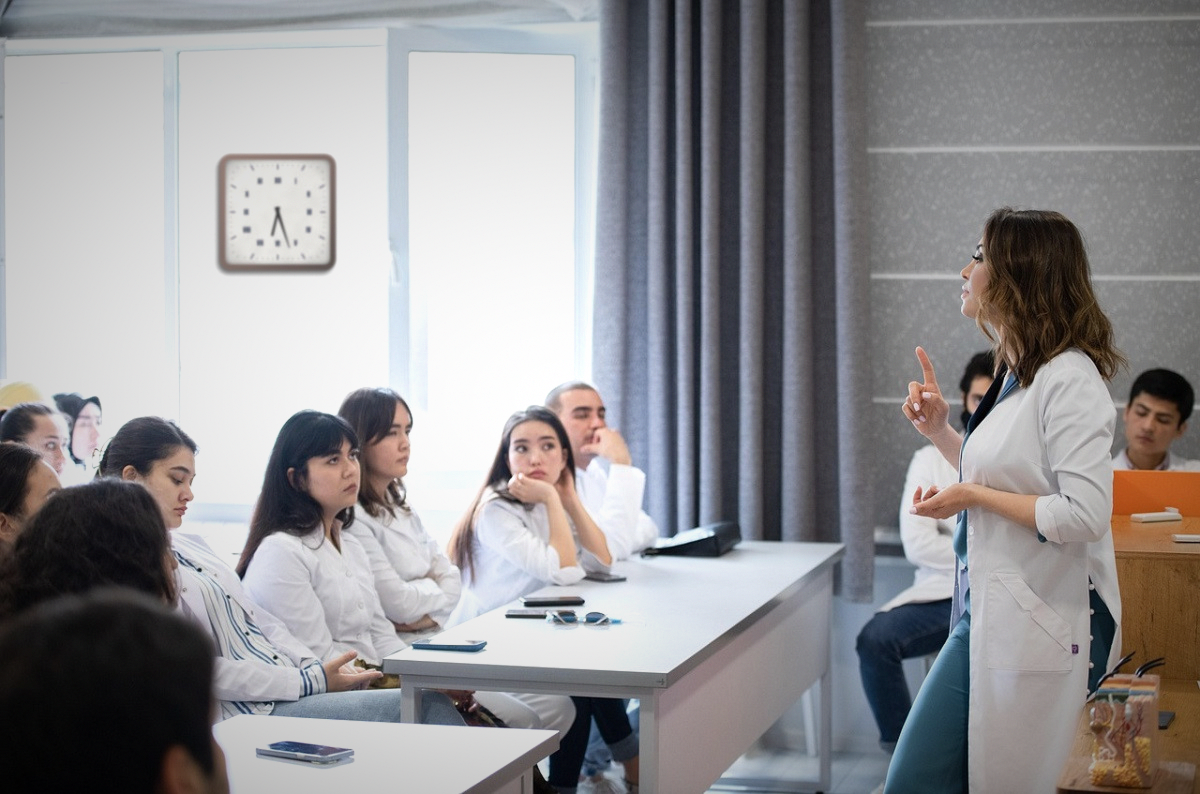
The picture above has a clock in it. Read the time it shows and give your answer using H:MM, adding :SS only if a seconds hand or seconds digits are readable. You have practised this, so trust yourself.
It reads 6:27
